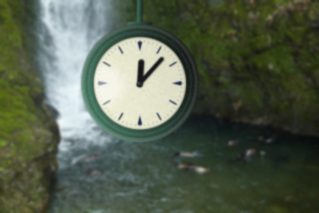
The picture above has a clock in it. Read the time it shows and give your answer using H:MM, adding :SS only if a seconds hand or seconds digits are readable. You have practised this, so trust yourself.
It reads 12:07
